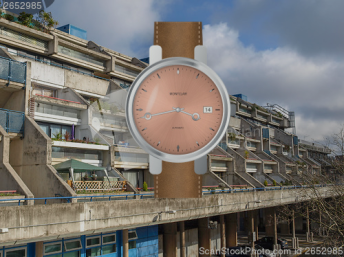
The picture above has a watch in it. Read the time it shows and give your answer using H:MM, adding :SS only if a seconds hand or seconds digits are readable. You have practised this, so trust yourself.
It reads 3:43
